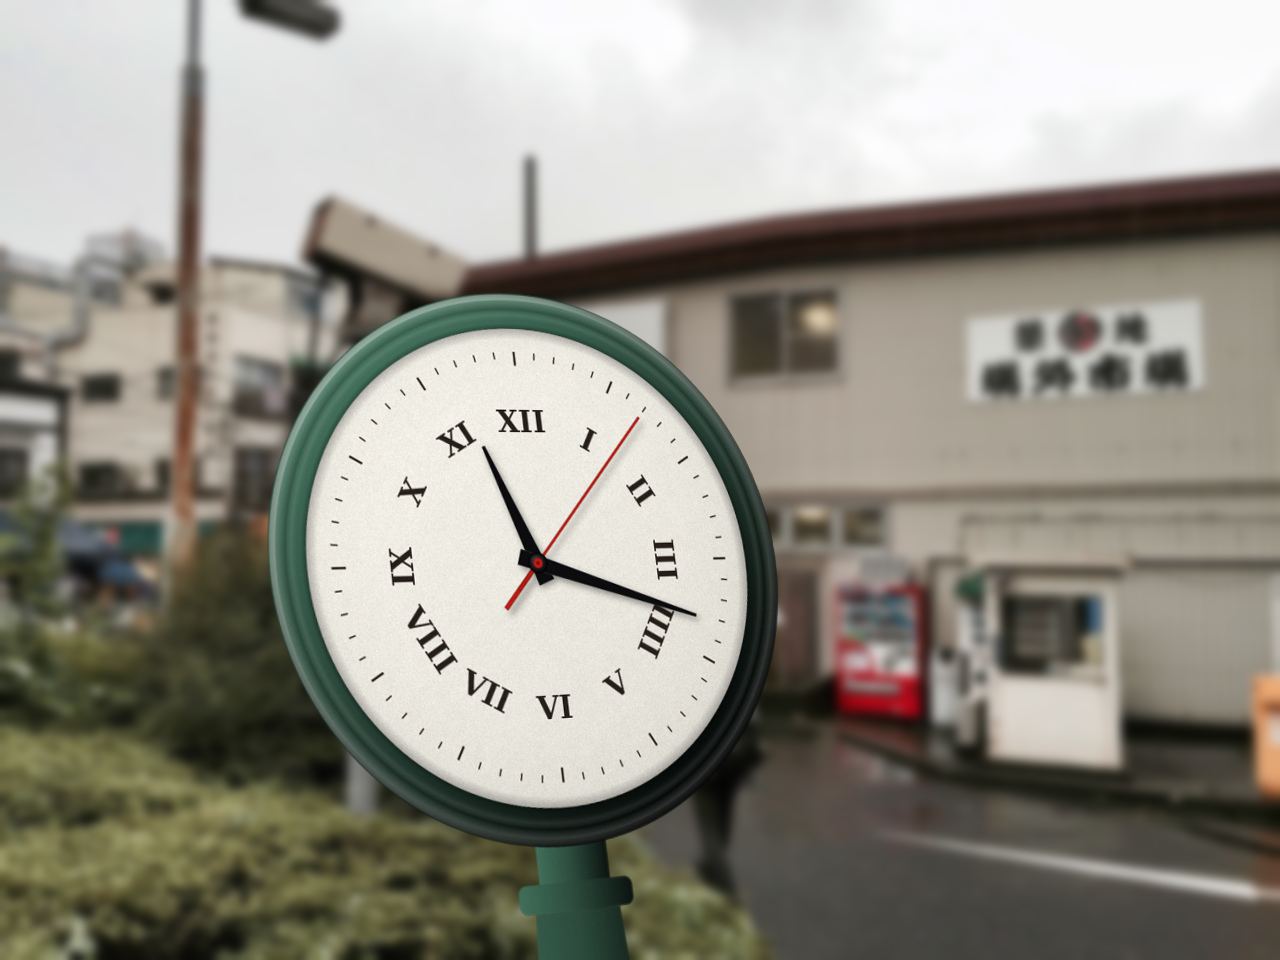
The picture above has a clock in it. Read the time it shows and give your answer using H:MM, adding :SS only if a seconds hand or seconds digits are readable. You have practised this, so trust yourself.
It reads 11:18:07
